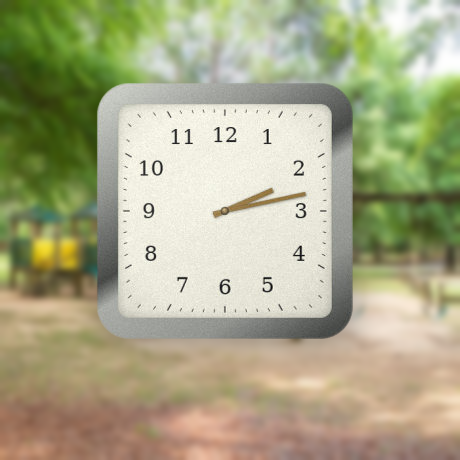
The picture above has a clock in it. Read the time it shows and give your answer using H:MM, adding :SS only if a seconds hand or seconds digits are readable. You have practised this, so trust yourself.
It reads 2:13
